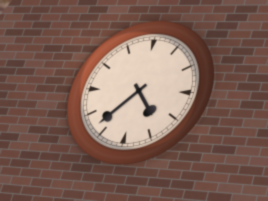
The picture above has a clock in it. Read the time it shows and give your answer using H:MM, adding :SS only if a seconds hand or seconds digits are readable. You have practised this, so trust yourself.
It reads 4:37
